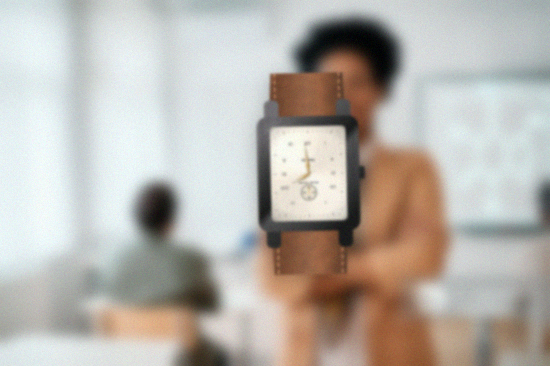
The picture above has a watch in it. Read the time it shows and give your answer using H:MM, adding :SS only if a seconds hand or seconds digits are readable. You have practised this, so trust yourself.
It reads 7:59
